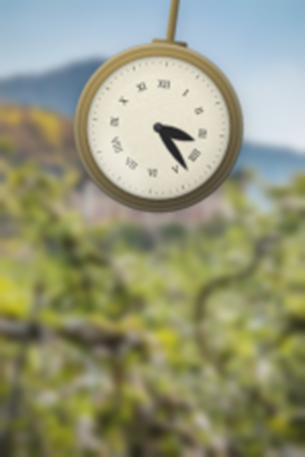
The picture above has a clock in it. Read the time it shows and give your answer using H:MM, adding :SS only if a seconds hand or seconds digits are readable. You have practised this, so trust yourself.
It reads 3:23
